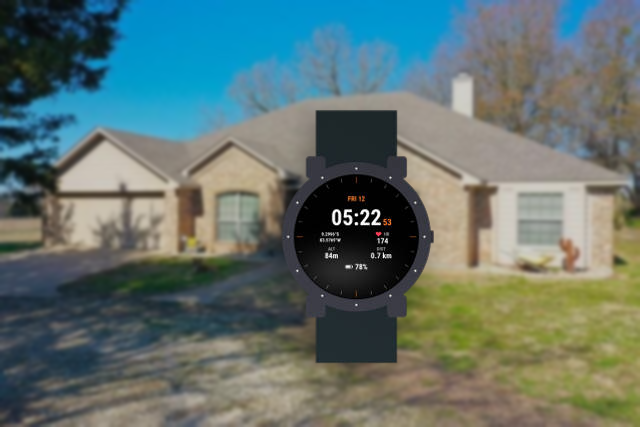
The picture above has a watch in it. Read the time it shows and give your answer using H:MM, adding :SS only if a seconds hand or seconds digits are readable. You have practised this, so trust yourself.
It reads 5:22:53
